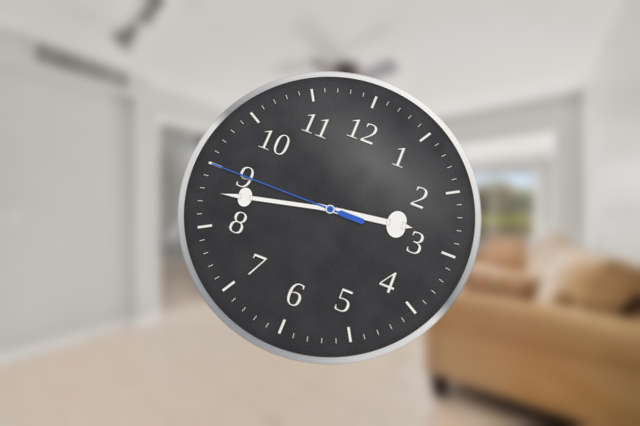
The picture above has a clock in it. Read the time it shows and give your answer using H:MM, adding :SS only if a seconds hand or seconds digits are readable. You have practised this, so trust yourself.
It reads 2:42:45
